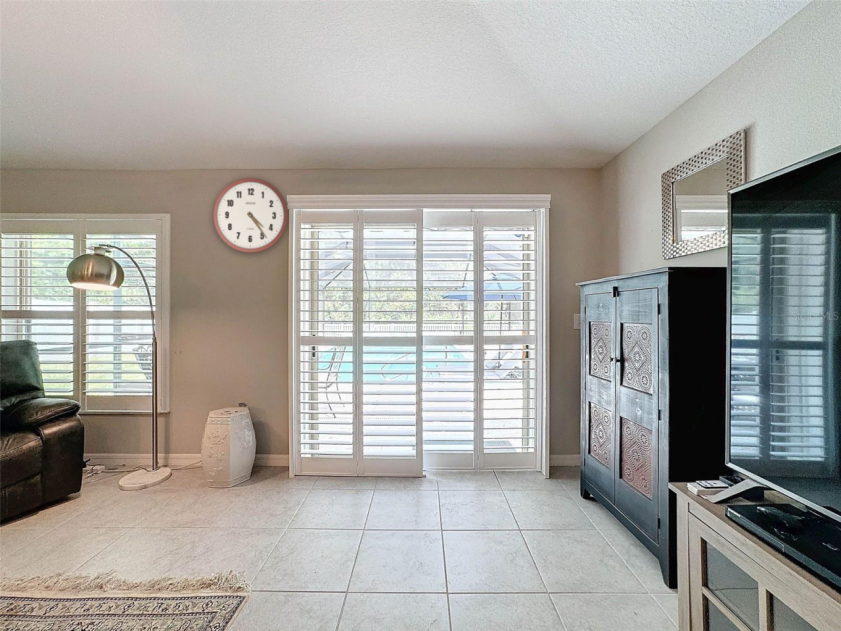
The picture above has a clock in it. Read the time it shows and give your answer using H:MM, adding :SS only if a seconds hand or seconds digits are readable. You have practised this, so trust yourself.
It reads 4:24
